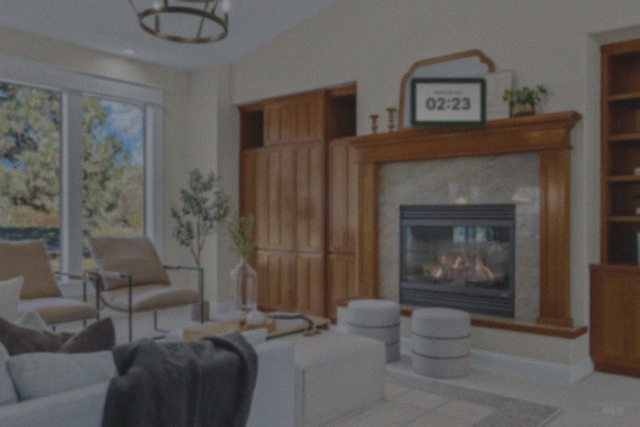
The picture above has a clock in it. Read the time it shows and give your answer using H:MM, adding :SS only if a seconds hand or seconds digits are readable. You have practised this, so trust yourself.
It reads 2:23
